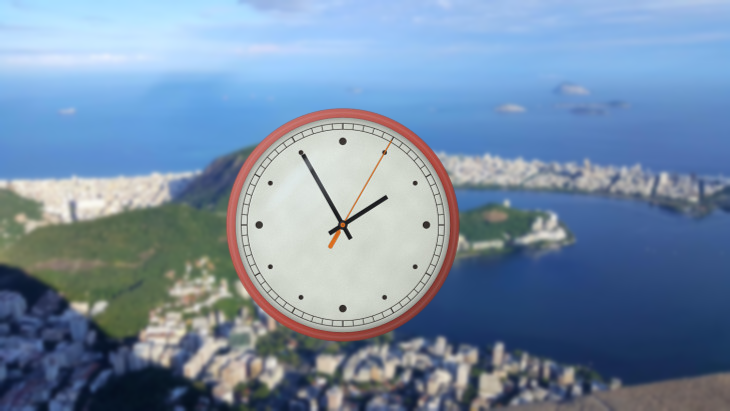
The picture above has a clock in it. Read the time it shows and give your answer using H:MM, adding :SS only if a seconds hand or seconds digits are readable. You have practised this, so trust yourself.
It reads 1:55:05
